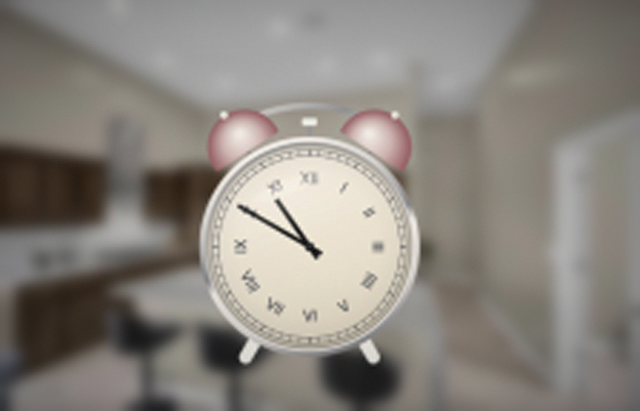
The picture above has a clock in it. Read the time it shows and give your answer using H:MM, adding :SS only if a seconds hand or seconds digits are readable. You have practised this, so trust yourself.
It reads 10:50
